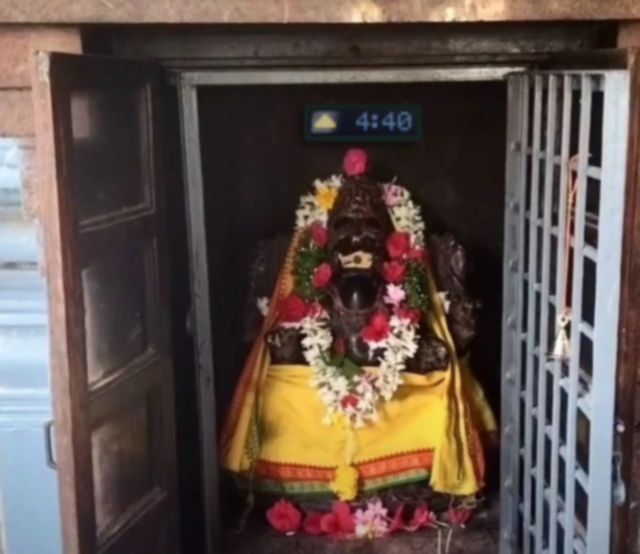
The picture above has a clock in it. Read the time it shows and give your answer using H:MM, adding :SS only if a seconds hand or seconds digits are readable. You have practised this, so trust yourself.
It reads 4:40
